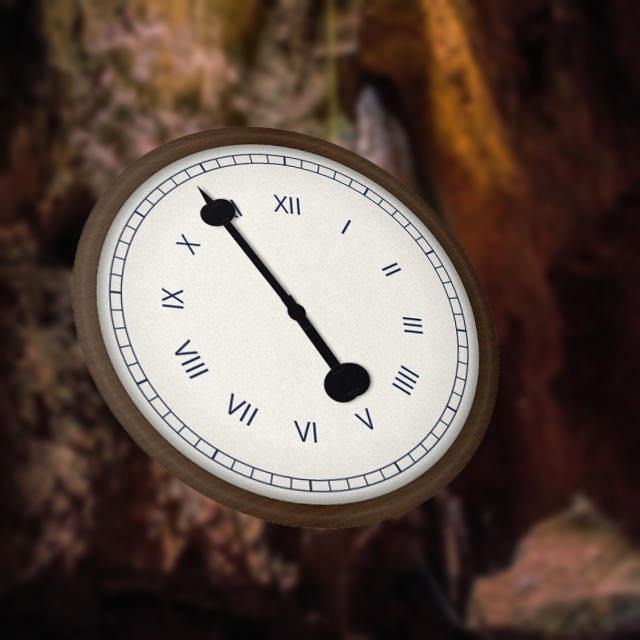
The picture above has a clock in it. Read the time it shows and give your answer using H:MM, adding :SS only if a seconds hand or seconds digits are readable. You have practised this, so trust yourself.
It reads 4:54
